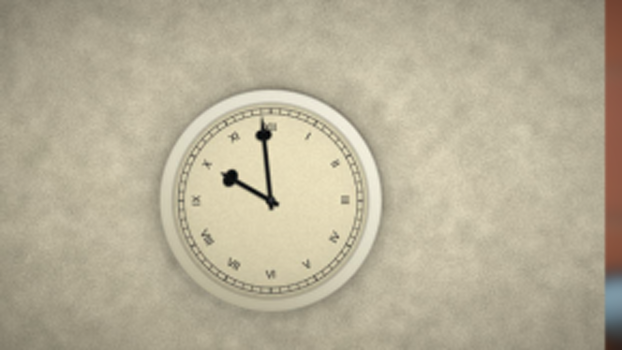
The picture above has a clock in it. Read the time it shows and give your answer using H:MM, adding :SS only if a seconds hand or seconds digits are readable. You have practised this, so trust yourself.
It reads 9:59
